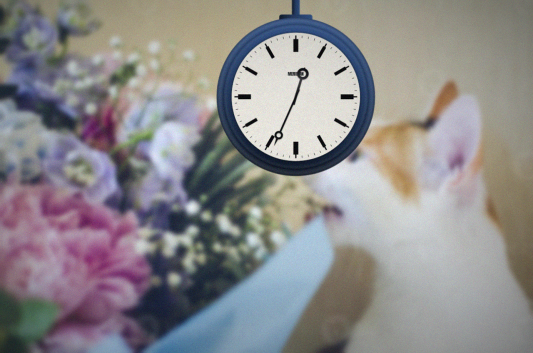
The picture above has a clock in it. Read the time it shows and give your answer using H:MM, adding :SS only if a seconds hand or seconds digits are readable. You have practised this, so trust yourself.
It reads 12:34
